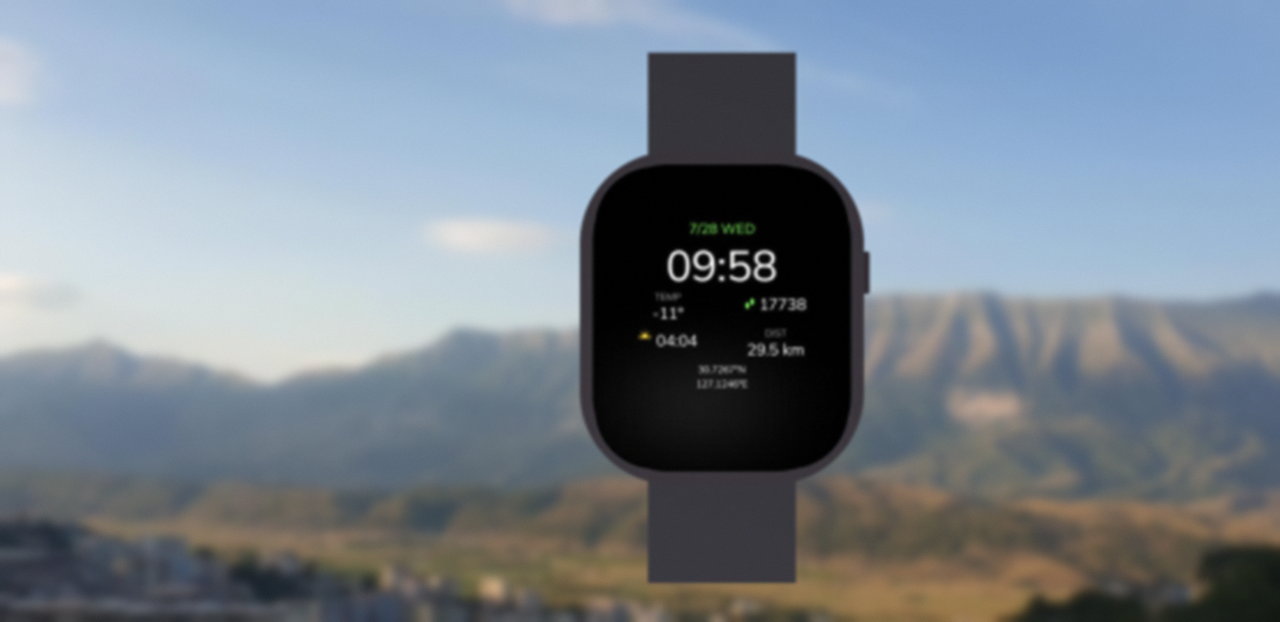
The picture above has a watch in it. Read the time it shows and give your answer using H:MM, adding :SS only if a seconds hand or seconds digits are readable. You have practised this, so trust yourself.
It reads 9:58
